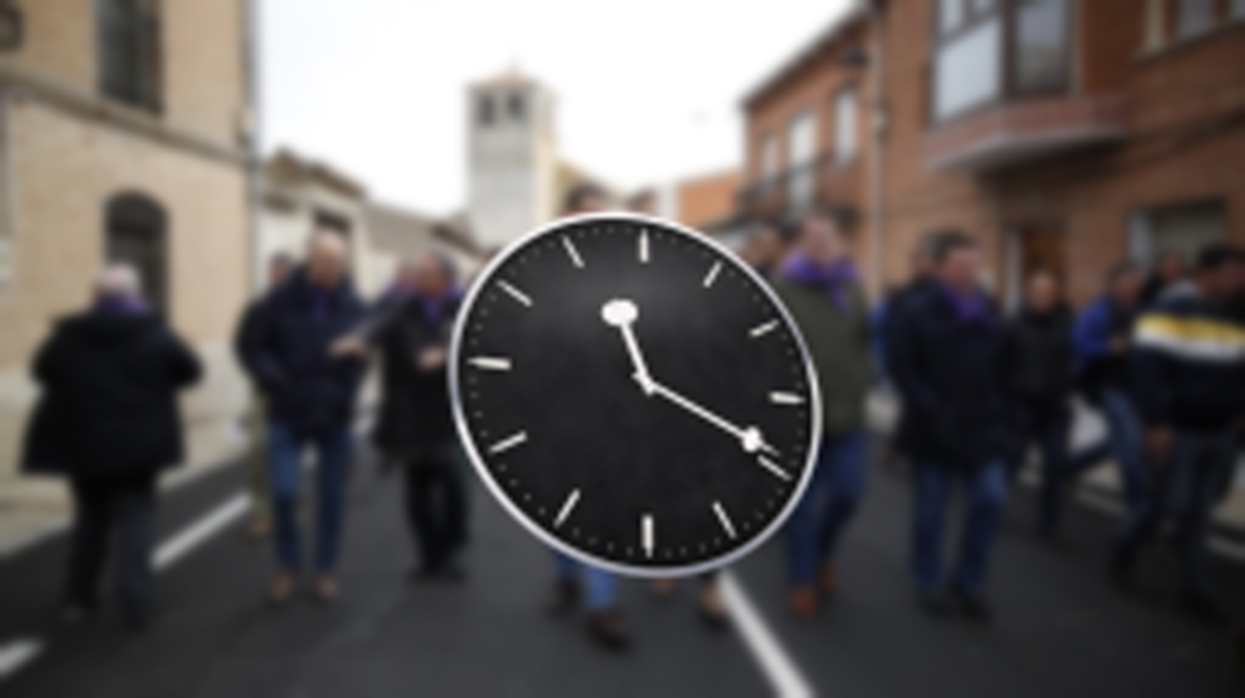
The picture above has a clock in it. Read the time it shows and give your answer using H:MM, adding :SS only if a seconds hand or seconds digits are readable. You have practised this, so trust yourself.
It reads 11:19
